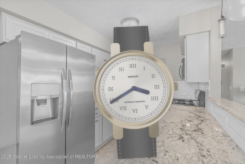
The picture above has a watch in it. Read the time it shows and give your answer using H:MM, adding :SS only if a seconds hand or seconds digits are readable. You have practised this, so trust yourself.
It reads 3:40
